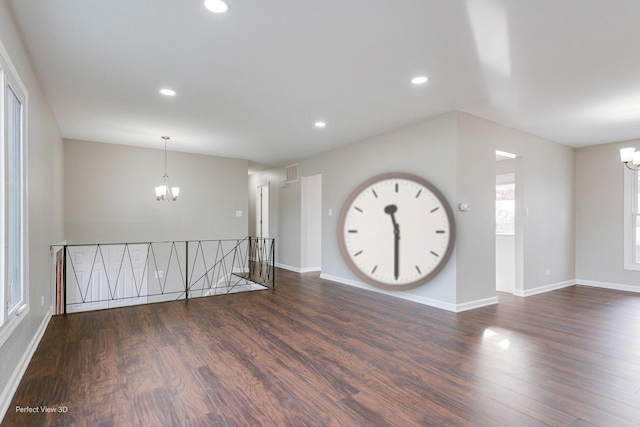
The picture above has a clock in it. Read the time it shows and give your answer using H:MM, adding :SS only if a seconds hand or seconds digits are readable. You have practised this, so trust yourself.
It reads 11:30
